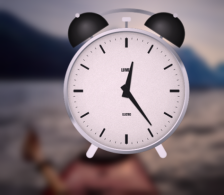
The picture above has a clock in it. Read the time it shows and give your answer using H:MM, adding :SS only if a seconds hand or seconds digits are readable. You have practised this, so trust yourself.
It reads 12:24
